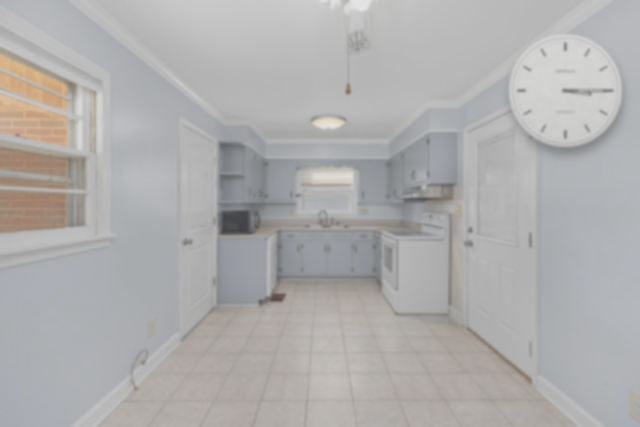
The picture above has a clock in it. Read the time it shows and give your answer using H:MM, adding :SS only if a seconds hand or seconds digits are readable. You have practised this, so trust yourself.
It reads 3:15
